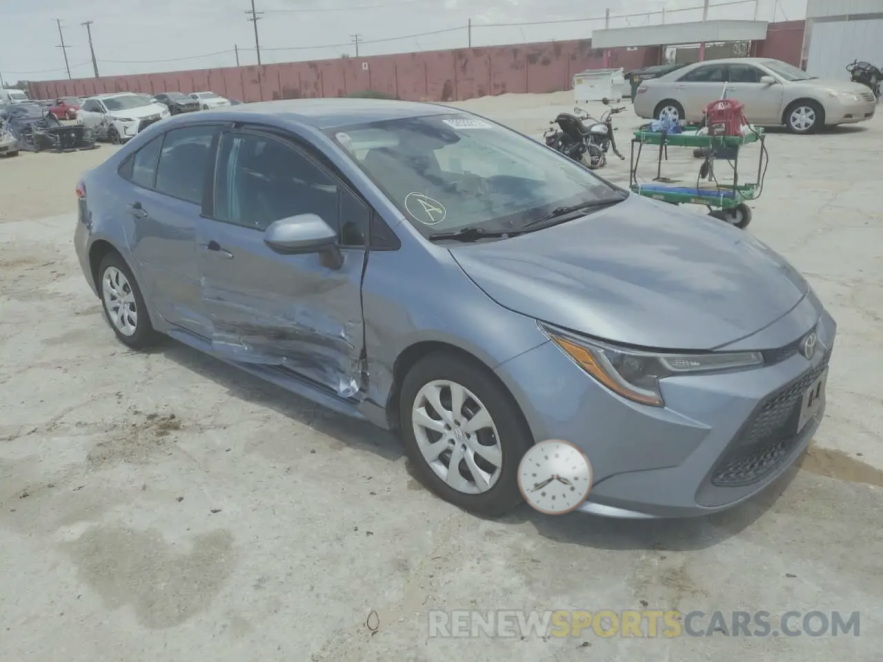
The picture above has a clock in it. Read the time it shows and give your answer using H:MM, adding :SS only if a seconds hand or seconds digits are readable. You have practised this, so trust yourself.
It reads 3:39
